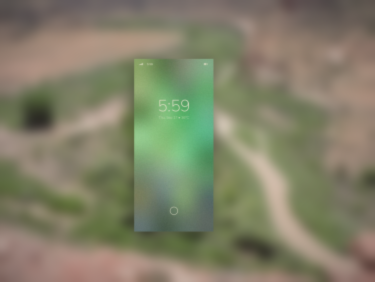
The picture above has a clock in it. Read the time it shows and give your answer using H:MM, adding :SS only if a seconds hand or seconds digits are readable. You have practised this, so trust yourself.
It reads 5:59
